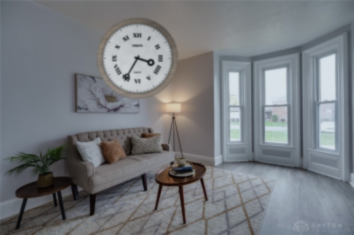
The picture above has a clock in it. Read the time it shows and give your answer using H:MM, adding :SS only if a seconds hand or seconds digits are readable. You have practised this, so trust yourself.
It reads 3:35
